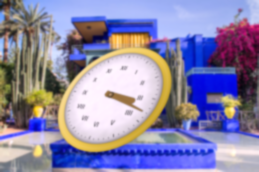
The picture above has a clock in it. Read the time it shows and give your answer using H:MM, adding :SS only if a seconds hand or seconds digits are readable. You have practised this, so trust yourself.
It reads 3:18
